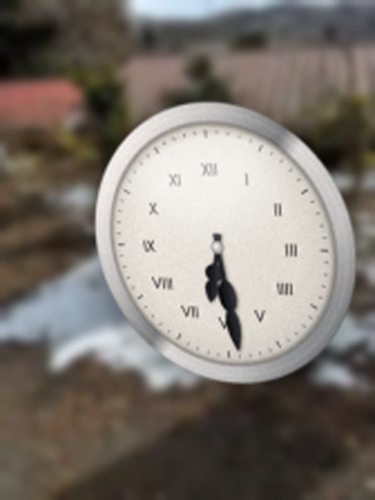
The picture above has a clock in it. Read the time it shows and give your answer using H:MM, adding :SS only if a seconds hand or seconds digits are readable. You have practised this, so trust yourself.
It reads 6:29
